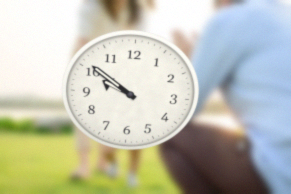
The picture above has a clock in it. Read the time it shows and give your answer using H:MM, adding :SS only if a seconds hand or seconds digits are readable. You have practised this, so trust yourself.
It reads 9:51
